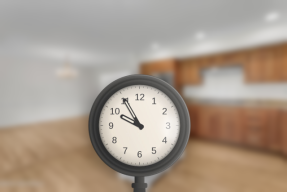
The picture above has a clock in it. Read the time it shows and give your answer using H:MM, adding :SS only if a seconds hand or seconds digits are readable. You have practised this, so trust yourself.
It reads 9:55
